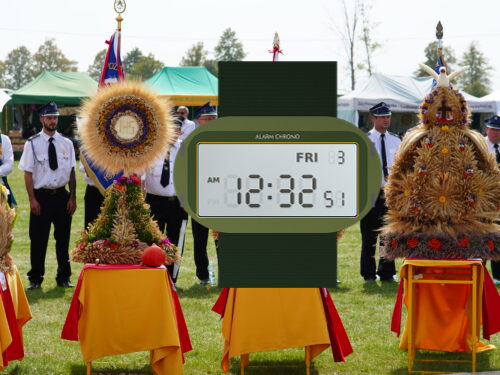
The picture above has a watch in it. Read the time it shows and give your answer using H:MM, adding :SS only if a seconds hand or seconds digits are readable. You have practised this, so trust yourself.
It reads 12:32:51
